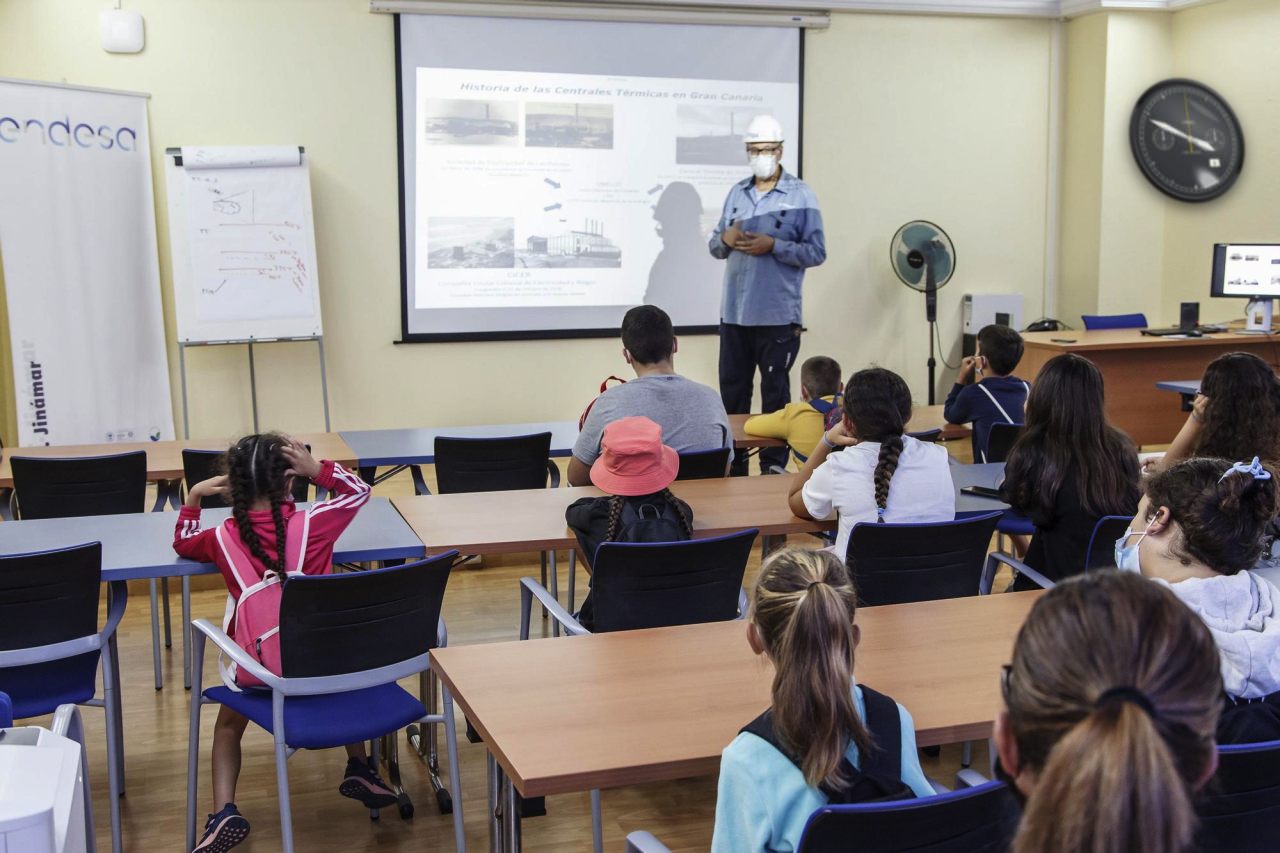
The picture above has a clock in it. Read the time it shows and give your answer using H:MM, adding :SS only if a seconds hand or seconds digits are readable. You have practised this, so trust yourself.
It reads 3:49
